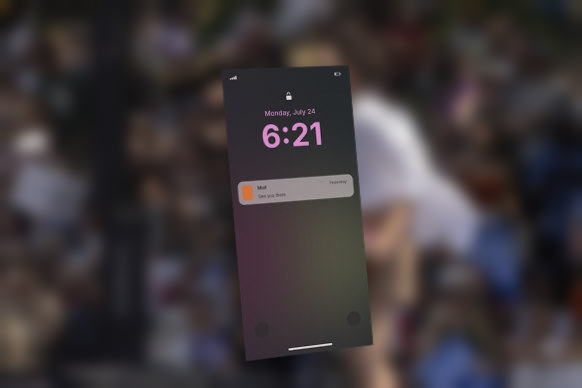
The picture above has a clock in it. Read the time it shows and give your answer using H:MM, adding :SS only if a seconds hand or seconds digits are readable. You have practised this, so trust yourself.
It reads 6:21
